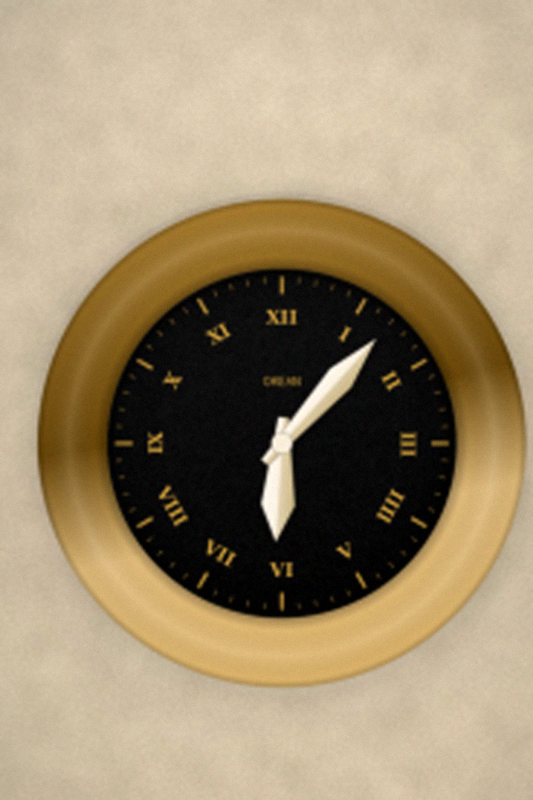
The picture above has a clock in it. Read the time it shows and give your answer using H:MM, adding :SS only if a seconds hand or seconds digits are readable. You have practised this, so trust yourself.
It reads 6:07
